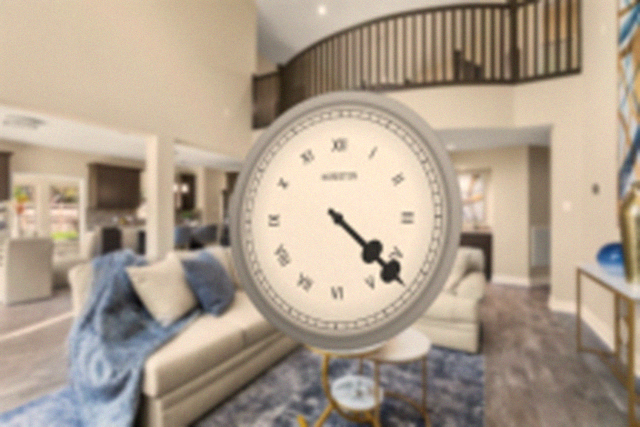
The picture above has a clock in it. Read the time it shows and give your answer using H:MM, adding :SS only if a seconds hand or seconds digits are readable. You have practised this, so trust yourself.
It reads 4:22
